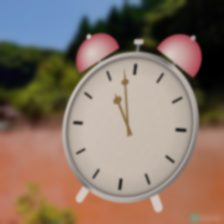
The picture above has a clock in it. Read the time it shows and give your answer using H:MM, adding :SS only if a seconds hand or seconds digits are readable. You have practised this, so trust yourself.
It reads 10:58
